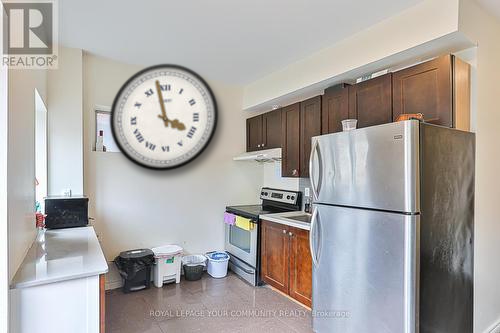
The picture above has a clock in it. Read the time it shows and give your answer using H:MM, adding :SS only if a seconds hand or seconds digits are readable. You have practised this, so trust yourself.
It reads 3:58
